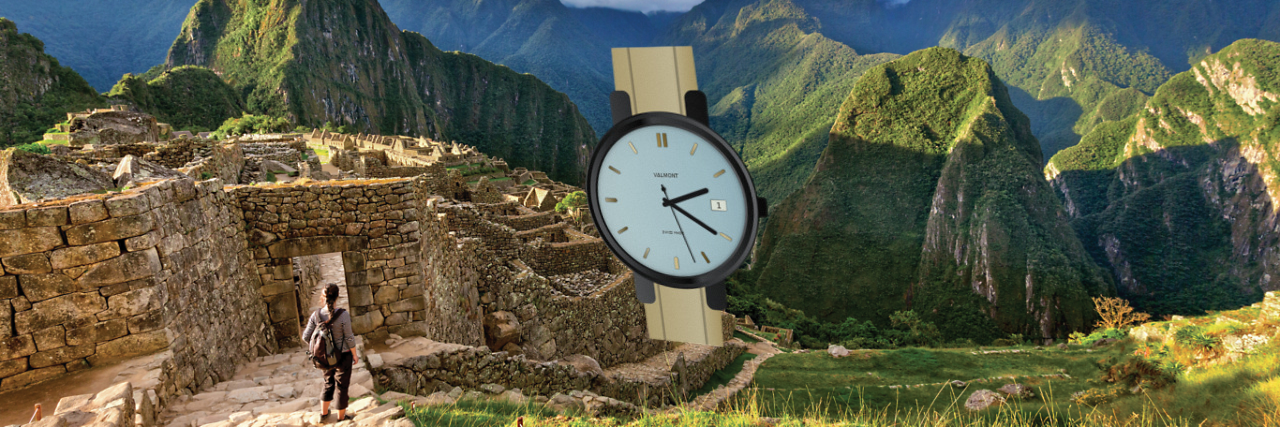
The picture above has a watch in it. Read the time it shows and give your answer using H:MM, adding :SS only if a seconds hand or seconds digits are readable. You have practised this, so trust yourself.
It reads 2:20:27
